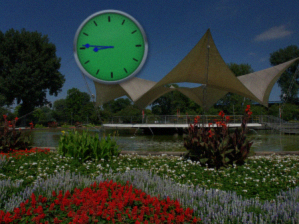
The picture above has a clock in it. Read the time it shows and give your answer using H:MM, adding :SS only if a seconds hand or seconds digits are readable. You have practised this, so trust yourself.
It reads 8:46
